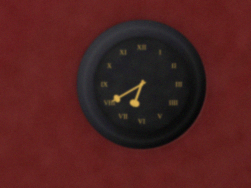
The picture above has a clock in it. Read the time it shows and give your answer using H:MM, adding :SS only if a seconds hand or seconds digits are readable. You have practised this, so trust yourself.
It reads 6:40
